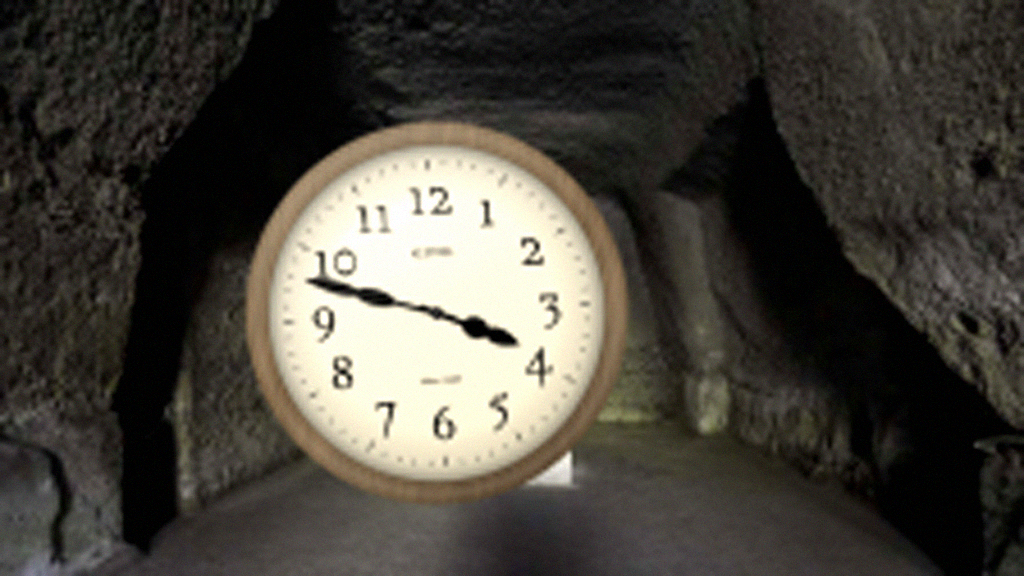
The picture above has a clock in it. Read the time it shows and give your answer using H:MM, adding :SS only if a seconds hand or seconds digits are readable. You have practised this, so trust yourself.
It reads 3:48
